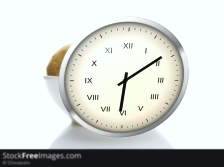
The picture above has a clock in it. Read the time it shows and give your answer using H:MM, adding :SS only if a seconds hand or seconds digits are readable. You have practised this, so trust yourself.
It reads 6:09
